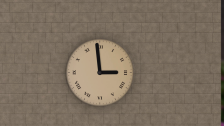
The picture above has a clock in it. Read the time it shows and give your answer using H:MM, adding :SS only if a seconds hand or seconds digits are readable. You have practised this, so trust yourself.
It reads 2:59
